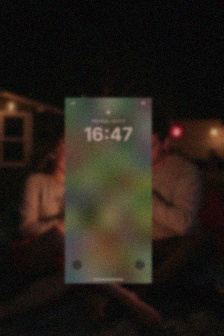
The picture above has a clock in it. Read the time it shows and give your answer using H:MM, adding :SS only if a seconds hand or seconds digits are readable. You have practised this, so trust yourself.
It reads 16:47
